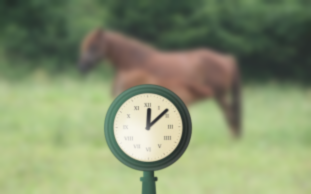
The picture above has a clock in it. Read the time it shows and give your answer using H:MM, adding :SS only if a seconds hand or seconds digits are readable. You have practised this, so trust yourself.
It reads 12:08
